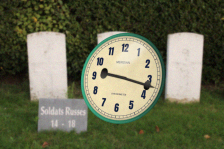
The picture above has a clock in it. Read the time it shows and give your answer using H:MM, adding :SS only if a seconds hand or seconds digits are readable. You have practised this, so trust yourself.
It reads 9:17
